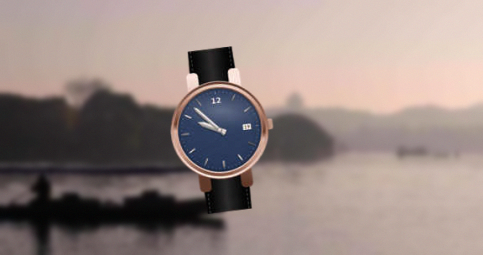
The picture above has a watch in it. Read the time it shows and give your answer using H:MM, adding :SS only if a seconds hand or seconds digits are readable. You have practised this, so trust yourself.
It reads 9:53
